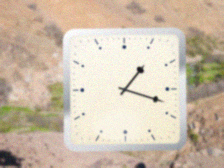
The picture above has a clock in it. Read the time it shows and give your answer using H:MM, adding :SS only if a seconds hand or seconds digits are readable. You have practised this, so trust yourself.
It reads 1:18
